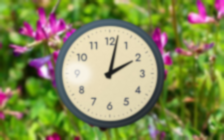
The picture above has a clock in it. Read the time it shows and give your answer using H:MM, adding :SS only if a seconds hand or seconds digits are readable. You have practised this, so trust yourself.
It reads 2:02
